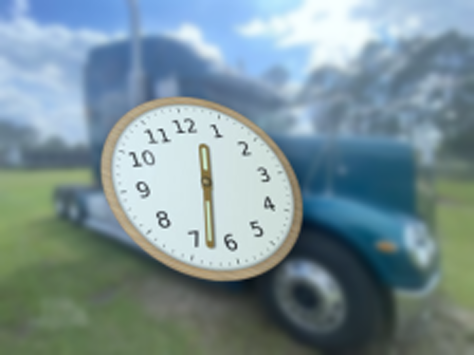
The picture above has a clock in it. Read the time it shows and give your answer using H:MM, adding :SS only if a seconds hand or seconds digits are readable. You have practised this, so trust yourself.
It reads 12:33
